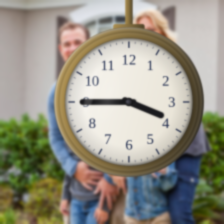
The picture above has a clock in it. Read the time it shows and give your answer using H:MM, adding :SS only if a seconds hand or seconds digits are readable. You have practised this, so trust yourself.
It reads 3:45
